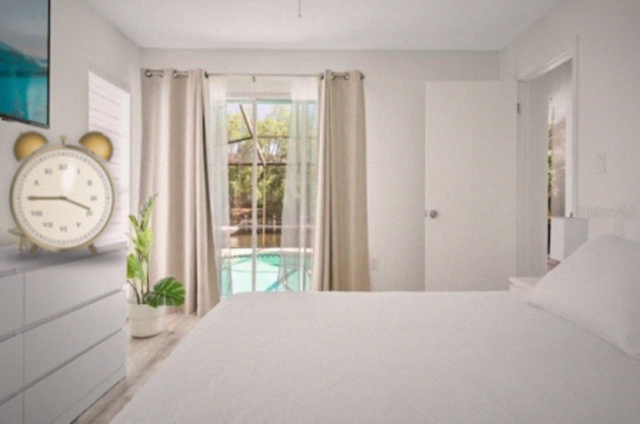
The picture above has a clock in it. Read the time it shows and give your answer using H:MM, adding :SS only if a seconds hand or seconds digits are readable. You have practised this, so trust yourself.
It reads 3:45
